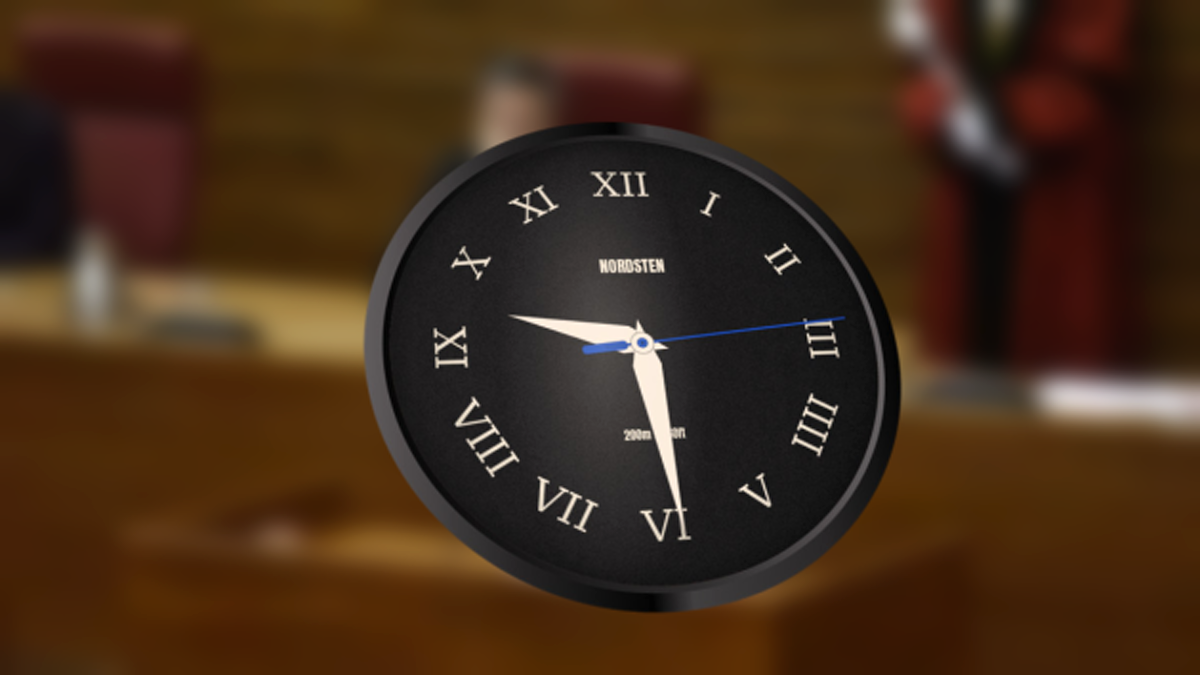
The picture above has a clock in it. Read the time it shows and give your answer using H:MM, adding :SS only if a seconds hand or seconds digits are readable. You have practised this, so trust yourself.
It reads 9:29:14
